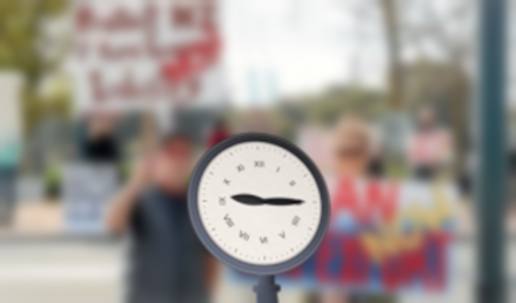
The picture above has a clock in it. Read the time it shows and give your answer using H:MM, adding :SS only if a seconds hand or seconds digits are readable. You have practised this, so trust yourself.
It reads 9:15
